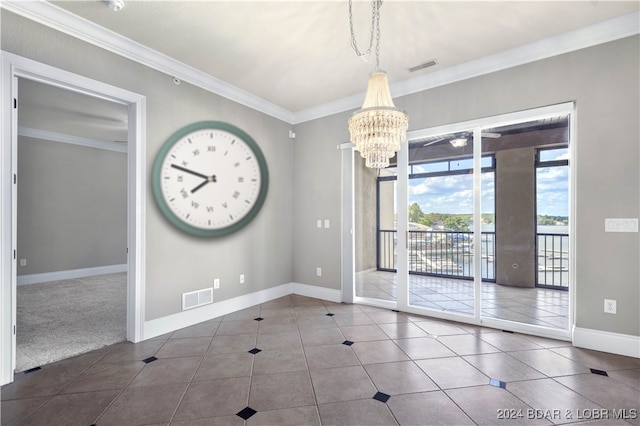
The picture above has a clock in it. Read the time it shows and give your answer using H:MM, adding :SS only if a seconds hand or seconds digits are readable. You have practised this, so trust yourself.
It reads 7:48
